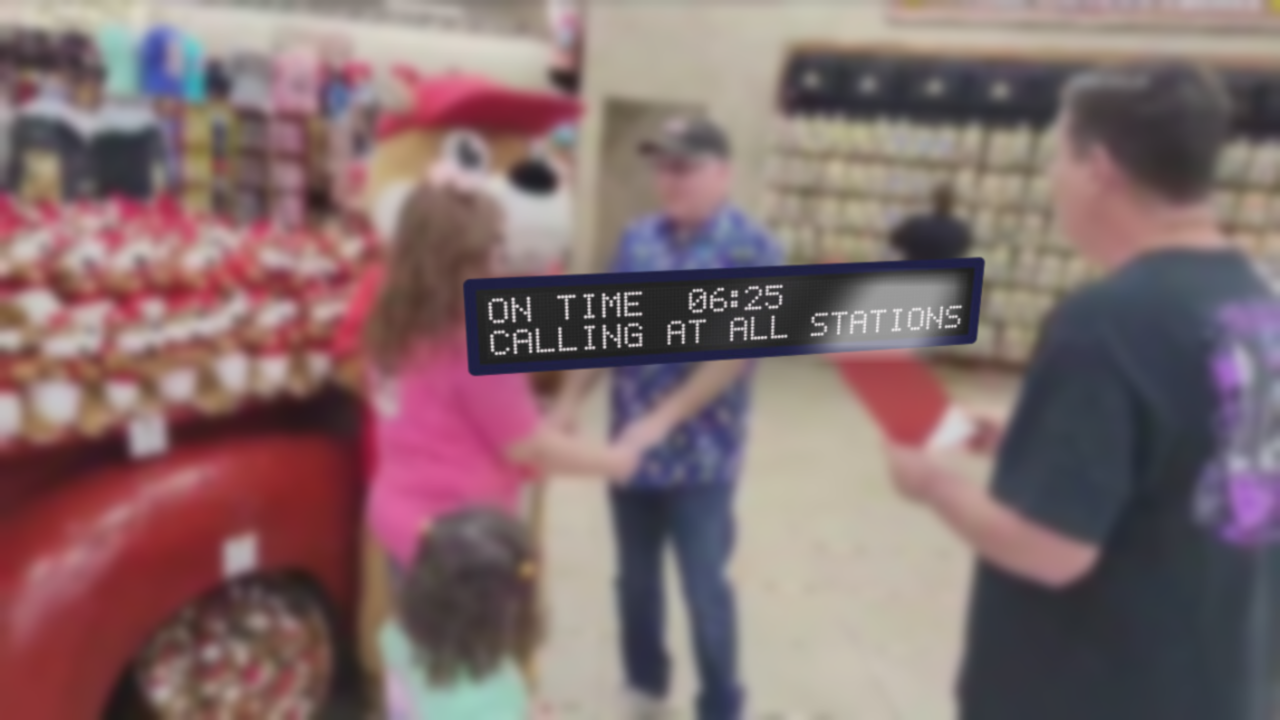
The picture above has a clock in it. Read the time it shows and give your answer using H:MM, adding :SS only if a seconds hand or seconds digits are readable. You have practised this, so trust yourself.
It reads 6:25
